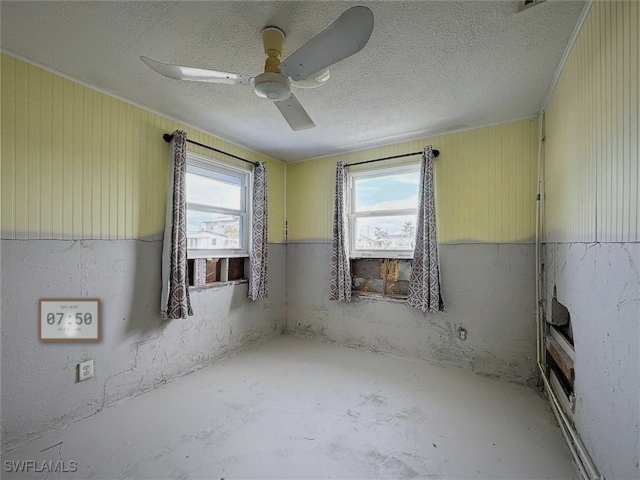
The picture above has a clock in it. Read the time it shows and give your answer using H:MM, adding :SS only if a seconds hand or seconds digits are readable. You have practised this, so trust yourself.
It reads 7:50
